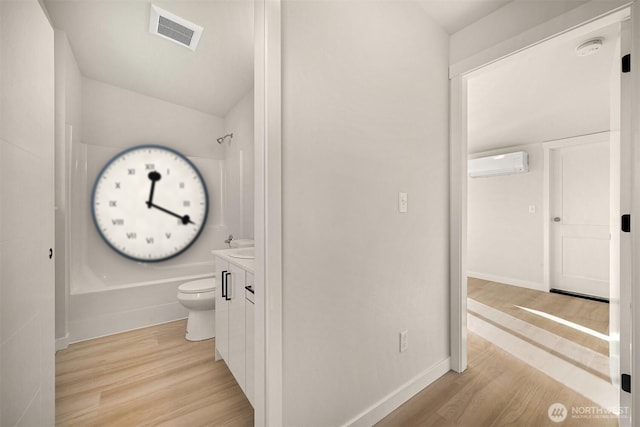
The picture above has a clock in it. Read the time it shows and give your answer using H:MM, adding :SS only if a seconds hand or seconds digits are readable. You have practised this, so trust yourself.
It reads 12:19
